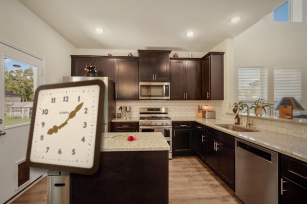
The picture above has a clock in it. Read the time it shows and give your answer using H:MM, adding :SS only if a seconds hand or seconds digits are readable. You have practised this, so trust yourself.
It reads 8:07
